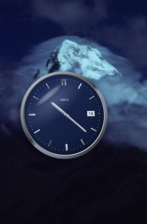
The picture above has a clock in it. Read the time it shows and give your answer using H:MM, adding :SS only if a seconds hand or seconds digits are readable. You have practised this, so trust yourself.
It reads 10:22
